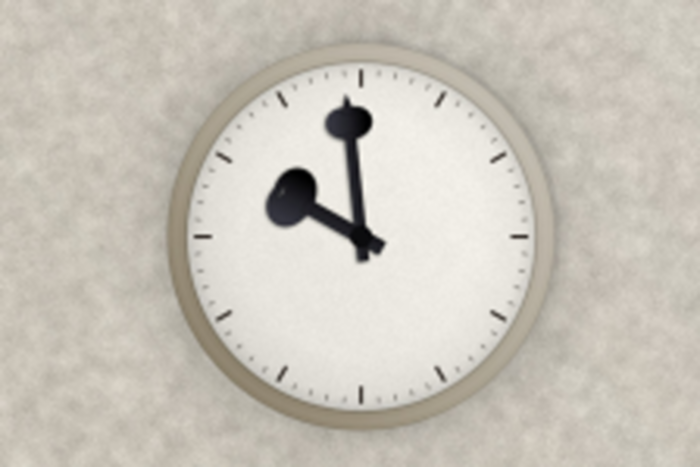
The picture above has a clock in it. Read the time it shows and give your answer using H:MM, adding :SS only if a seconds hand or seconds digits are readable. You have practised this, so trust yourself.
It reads 9:59
